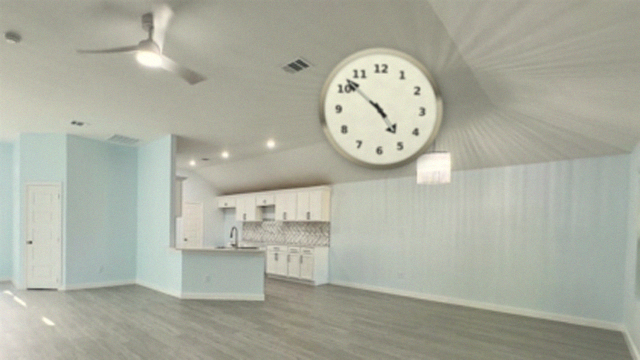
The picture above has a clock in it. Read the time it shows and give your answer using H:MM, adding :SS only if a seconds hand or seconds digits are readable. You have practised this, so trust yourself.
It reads 4:52
